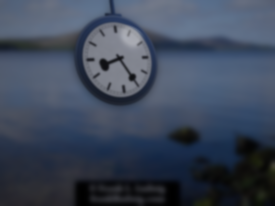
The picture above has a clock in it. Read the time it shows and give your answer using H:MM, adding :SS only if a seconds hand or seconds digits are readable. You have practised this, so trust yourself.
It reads 8:25
